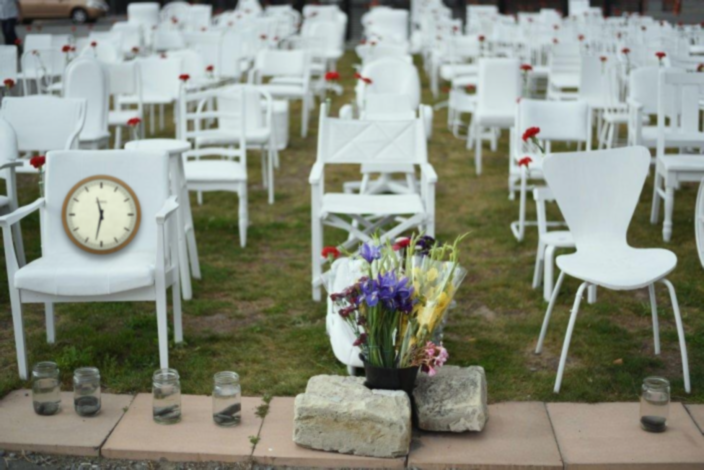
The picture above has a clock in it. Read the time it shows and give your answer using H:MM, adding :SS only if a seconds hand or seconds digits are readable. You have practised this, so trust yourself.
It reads 11:32
